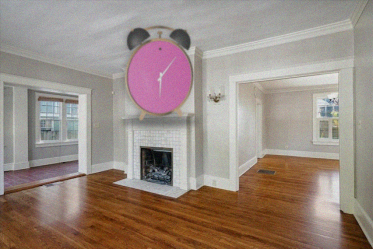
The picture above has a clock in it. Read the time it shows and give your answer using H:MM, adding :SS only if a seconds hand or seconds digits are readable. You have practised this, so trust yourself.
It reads 6:07
